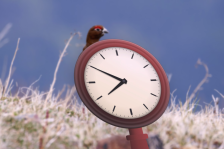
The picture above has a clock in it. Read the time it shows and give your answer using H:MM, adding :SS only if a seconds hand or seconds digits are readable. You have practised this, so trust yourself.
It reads 7:50
